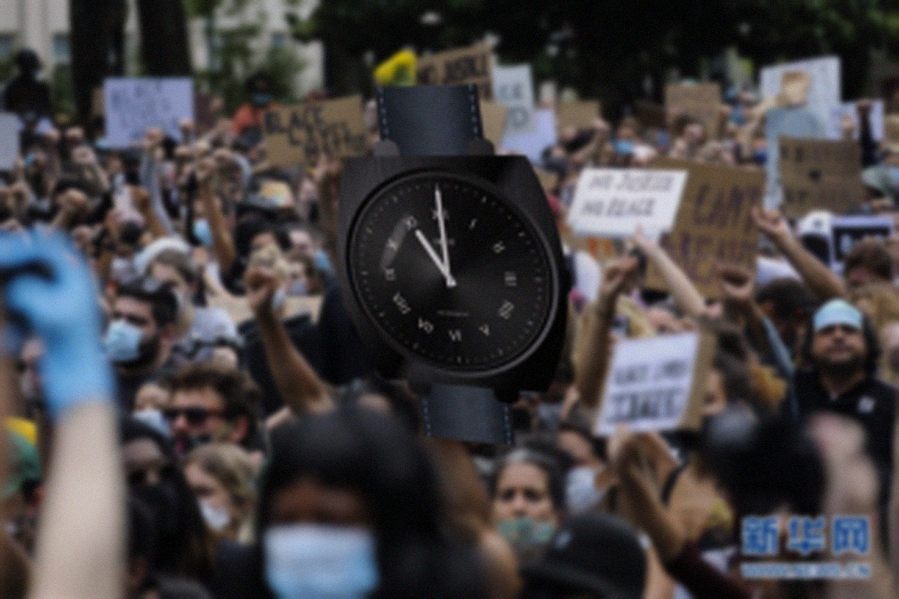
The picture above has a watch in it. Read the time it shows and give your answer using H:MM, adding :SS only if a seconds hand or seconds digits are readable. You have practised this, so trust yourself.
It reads 11:00
